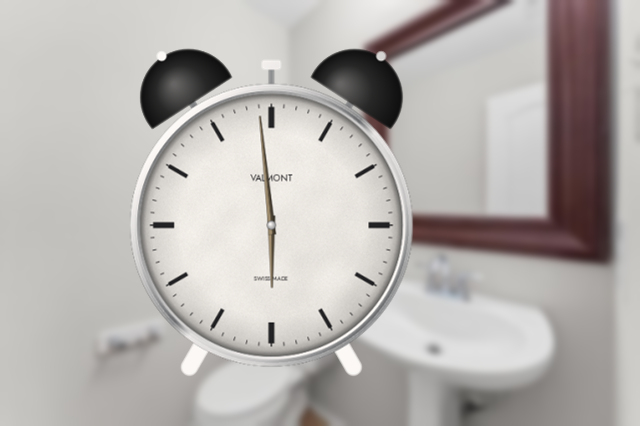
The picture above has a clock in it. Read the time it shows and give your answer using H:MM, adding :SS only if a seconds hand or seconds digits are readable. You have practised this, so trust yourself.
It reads 5:59
